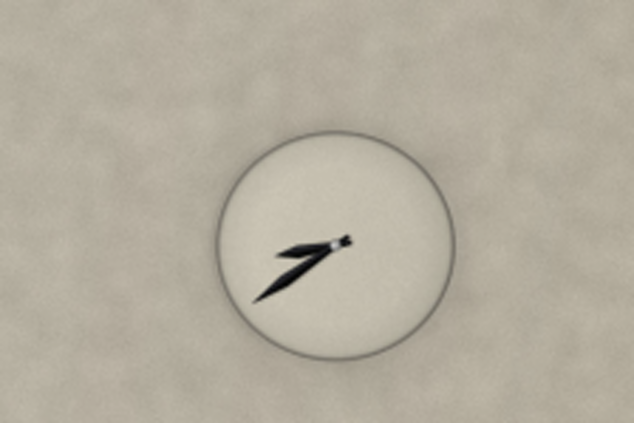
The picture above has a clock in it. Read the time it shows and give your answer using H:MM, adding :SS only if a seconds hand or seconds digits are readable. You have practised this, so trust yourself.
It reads 8:39
